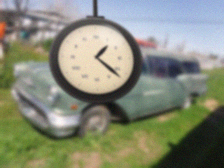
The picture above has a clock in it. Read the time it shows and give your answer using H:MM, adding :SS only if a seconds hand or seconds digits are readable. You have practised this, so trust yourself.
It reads 1:22
